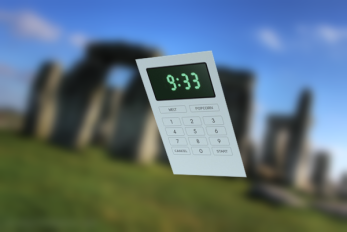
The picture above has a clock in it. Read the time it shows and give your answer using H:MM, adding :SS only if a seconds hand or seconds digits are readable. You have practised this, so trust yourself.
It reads 9:33
